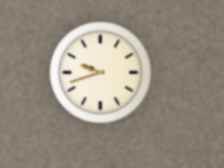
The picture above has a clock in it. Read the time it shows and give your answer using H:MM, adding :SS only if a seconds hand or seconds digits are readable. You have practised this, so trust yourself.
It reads 9:42
